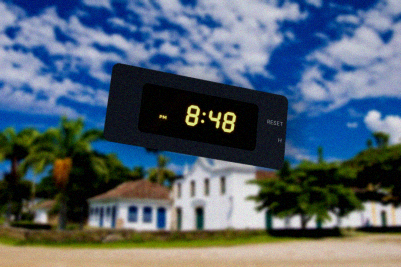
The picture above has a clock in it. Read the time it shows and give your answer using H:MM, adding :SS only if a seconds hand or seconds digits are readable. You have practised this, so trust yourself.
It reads 8:48
